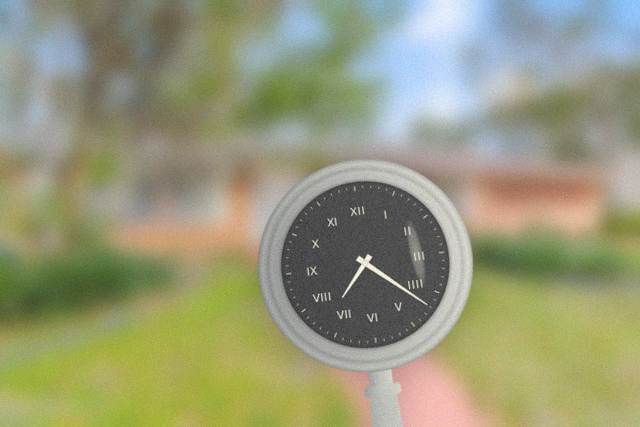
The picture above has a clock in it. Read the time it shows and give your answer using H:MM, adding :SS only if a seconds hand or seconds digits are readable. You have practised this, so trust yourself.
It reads 7:22
